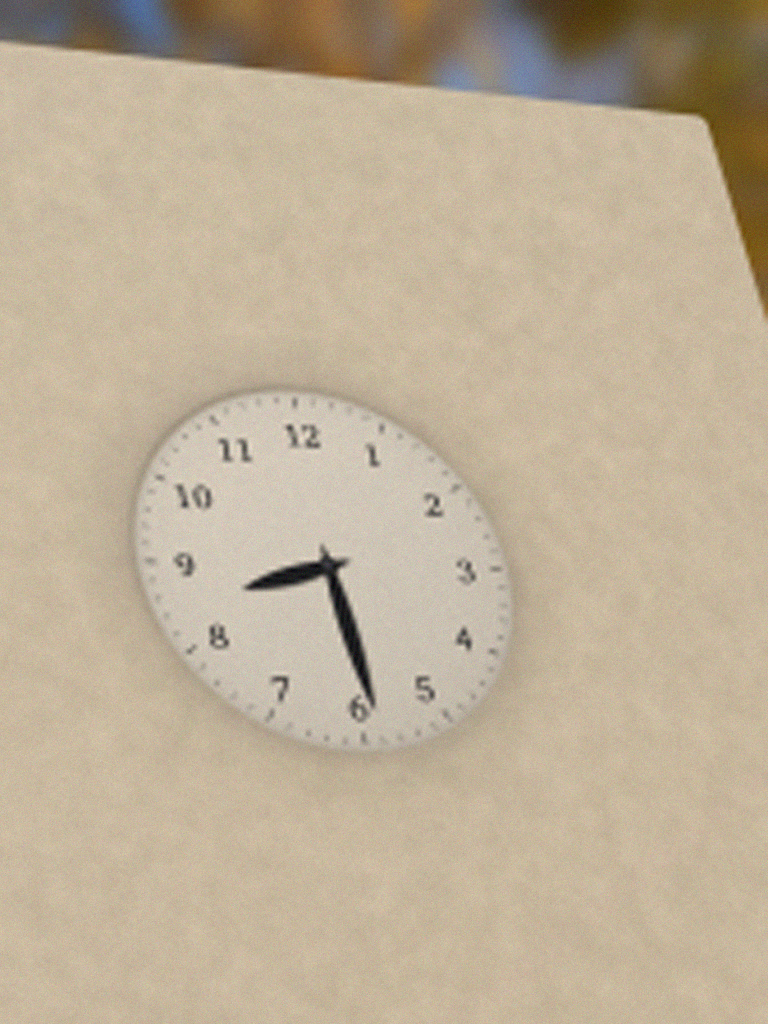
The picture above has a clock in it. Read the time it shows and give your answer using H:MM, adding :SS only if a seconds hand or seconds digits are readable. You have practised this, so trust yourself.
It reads 8:29
